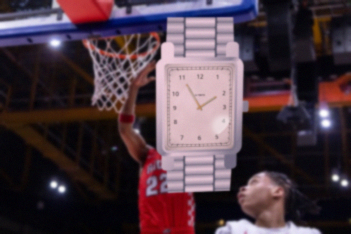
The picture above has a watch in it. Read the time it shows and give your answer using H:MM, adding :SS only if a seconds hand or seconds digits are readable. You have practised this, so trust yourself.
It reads 1:55
